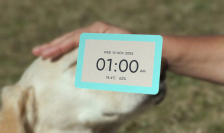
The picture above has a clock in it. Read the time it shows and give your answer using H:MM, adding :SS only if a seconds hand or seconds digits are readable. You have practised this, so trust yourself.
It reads 1:00
